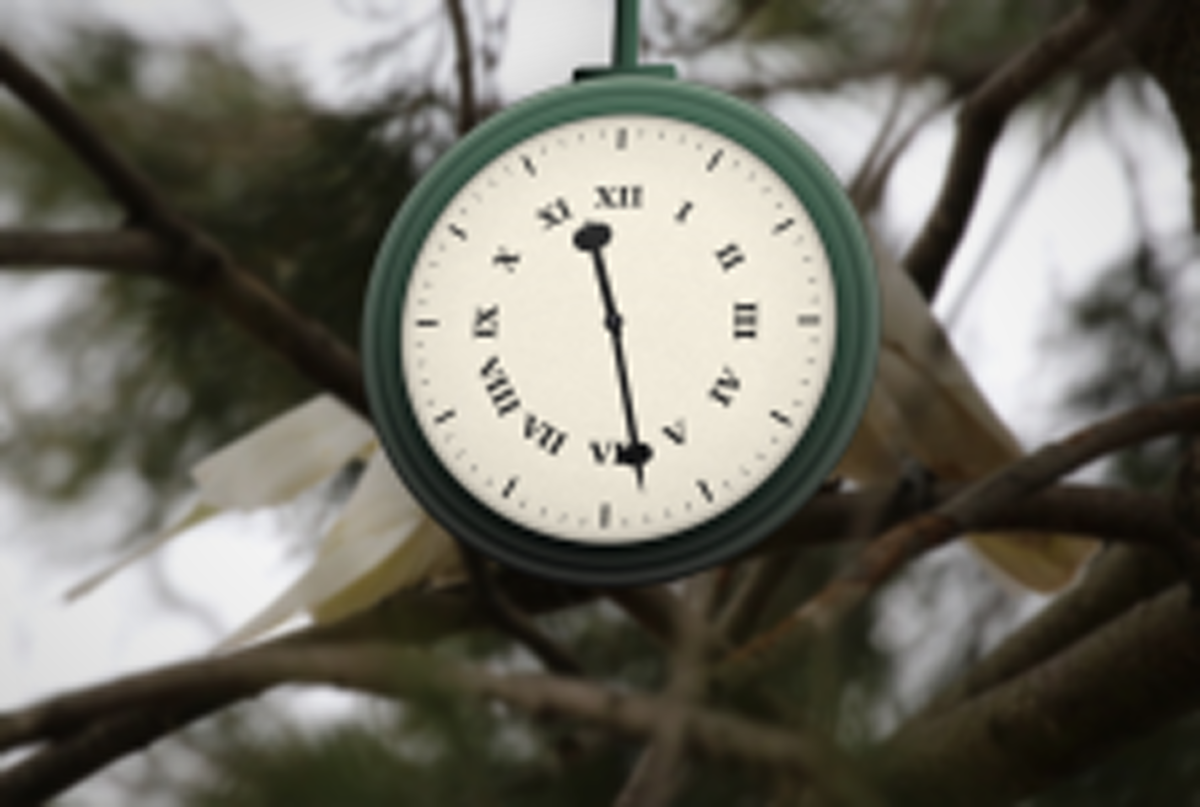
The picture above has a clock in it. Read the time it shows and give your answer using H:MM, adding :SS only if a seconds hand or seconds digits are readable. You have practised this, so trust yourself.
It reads 11:28
